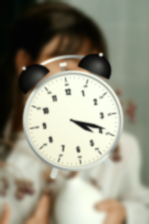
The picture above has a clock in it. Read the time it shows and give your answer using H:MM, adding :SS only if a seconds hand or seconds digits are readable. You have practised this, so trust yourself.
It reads 4:19
